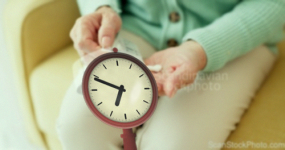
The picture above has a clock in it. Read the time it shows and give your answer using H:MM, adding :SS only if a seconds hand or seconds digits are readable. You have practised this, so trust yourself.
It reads 6:49
